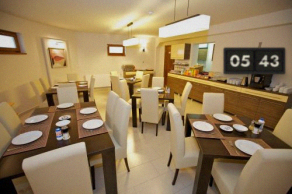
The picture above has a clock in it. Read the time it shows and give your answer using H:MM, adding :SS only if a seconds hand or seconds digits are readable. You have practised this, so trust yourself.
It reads 5:43
